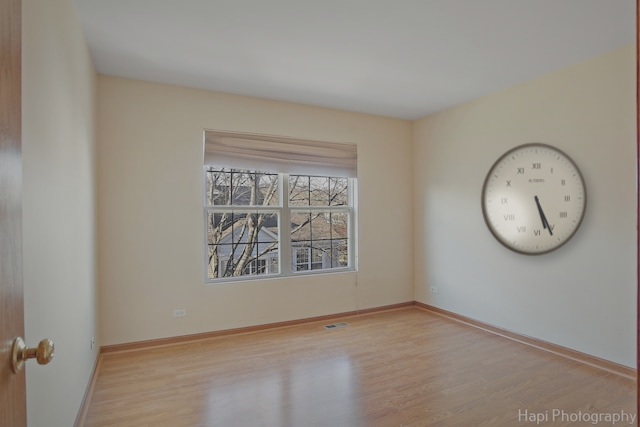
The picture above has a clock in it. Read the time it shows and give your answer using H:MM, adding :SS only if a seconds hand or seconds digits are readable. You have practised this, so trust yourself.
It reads 5:26
